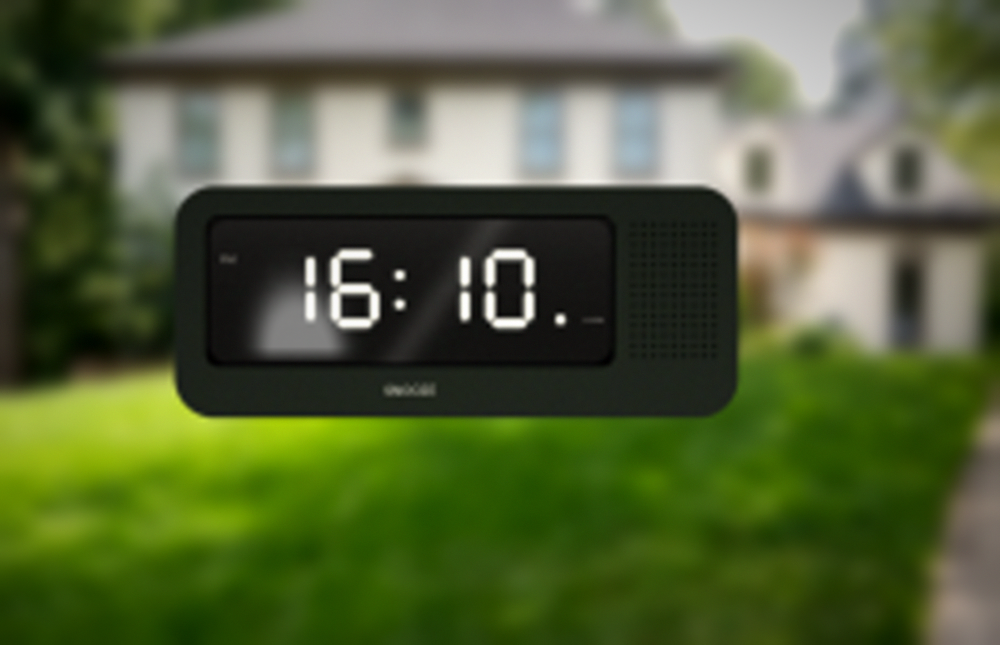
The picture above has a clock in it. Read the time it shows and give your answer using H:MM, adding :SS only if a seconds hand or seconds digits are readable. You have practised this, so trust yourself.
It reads 16:10
